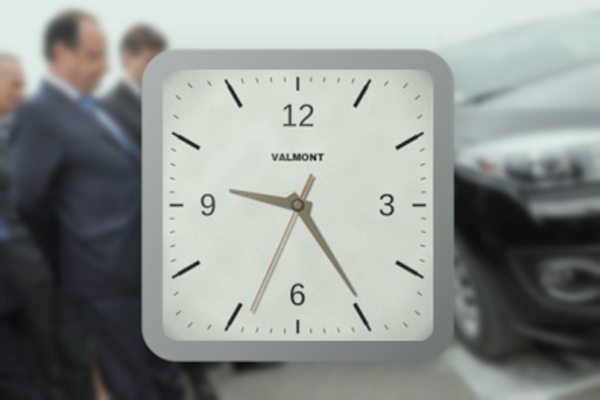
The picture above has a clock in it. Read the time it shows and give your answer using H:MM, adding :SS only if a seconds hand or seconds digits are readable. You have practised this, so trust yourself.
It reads 9:24:34
